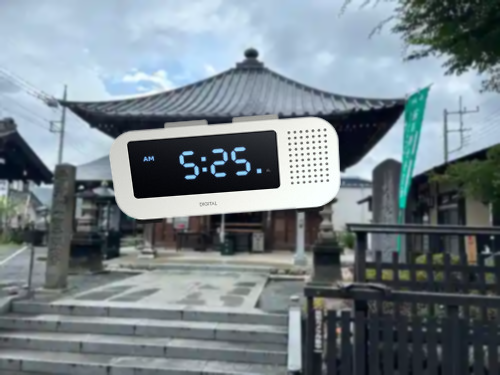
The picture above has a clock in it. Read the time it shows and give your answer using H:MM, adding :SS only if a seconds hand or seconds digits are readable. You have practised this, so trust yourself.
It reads 5:25
